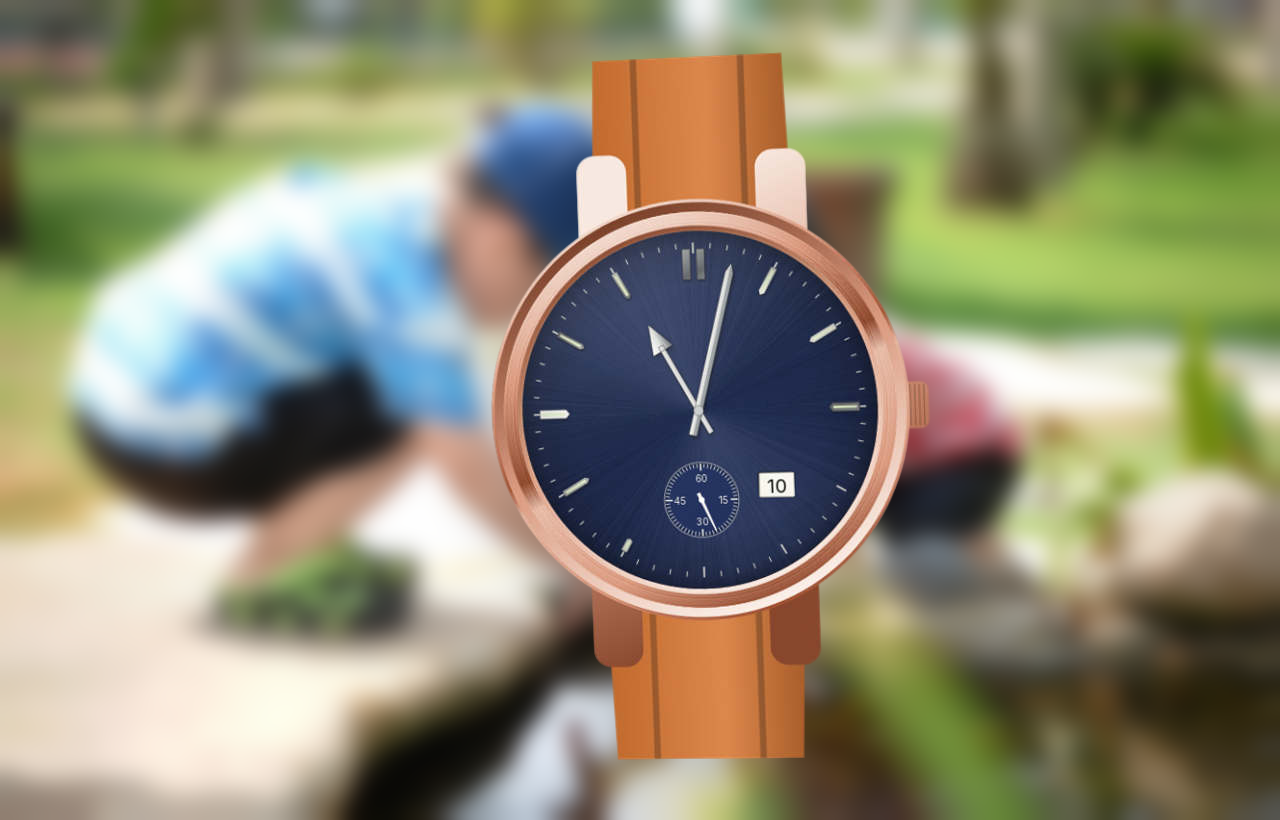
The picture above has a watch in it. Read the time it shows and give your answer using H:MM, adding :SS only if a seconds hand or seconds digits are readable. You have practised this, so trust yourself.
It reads 11:02:26
